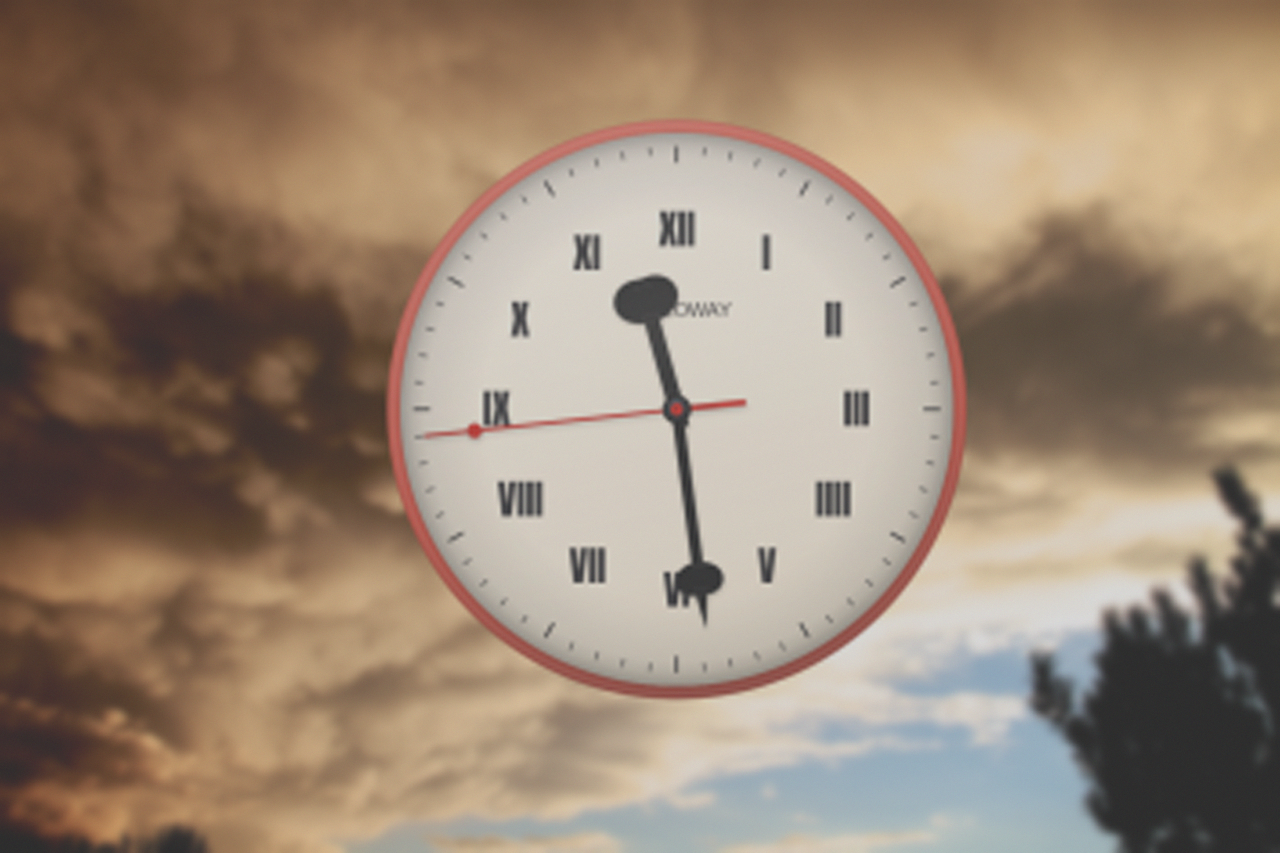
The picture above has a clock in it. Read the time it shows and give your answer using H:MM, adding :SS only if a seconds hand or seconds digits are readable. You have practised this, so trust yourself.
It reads 11:28:44
